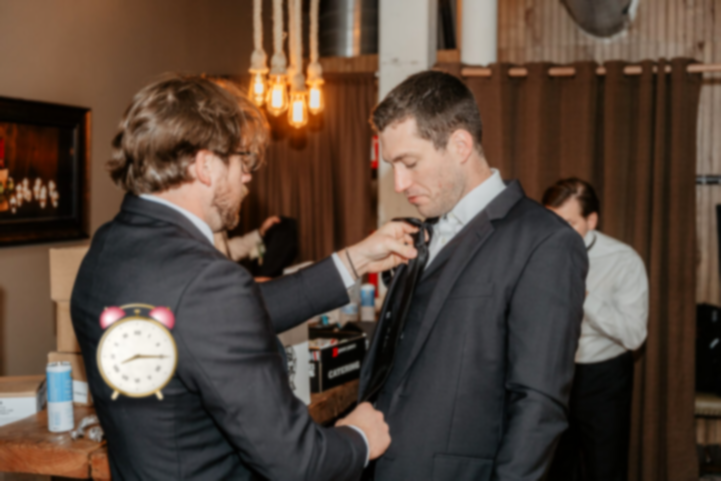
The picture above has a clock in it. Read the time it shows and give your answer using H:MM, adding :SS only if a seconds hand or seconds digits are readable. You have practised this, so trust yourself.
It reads 8:15
